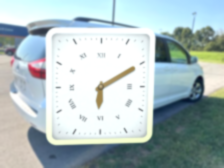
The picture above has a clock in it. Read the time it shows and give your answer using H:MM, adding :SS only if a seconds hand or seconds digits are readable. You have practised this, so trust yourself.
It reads 6:10
